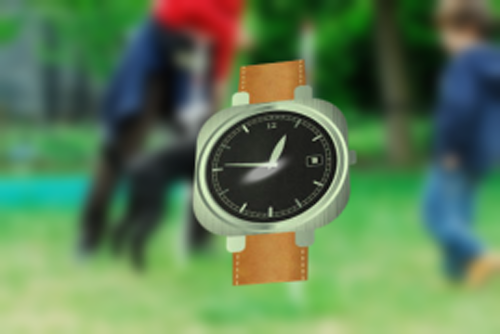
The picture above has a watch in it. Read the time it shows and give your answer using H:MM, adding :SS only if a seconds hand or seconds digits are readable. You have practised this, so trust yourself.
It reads 12:46
